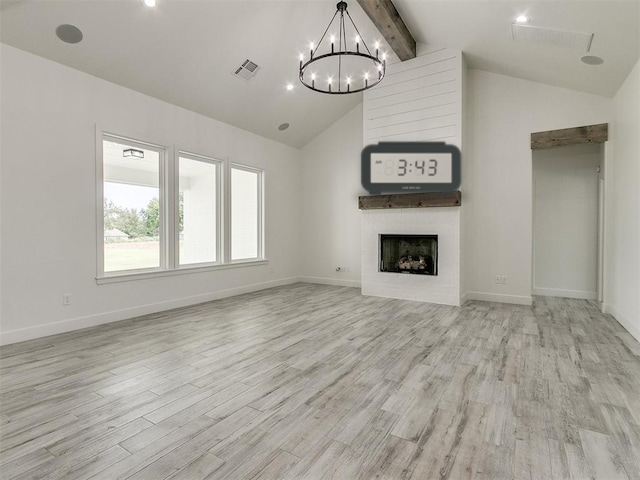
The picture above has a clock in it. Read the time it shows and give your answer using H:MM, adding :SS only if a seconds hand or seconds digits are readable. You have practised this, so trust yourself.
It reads 3:43
